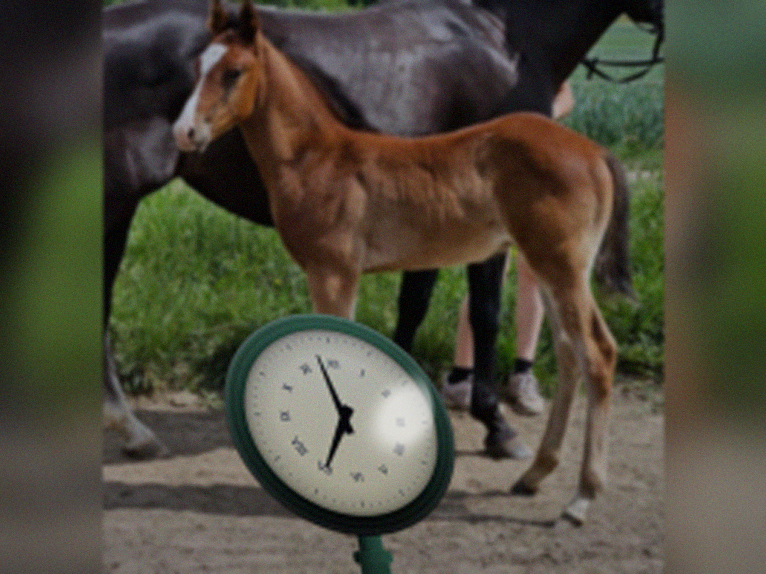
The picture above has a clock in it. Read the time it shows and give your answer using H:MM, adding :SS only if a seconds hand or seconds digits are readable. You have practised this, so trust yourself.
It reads 6:58
